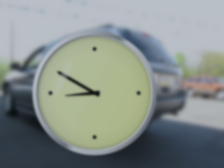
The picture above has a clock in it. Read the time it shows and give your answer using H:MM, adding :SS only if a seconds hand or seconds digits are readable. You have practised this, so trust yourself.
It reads 8:50
